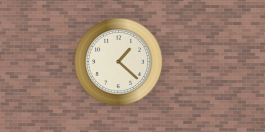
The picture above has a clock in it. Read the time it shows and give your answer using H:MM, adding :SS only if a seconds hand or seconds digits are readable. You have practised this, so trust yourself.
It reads 1:22
